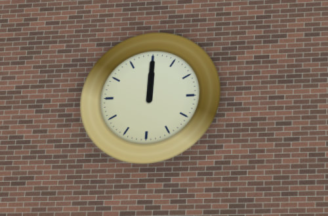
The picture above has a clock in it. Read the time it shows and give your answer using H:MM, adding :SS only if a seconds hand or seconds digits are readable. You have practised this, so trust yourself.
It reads 12:00
